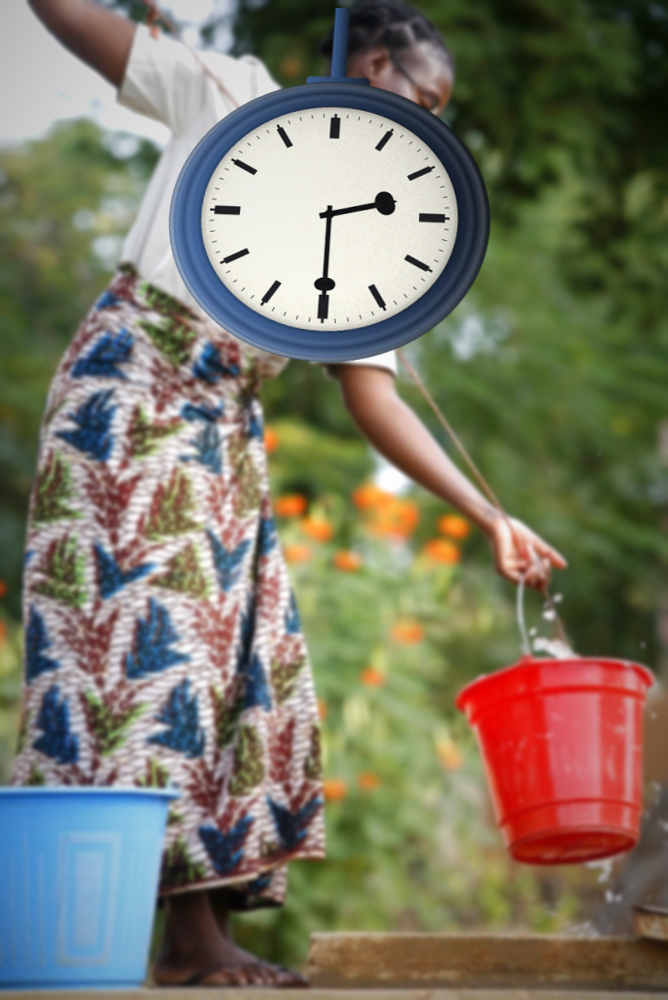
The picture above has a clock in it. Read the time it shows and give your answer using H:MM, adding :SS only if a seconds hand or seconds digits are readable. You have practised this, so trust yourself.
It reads 2:30
